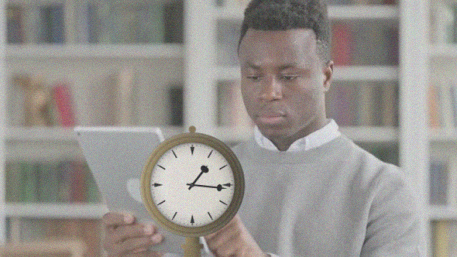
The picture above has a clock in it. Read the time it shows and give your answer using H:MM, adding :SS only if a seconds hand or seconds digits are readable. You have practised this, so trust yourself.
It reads 1:16
